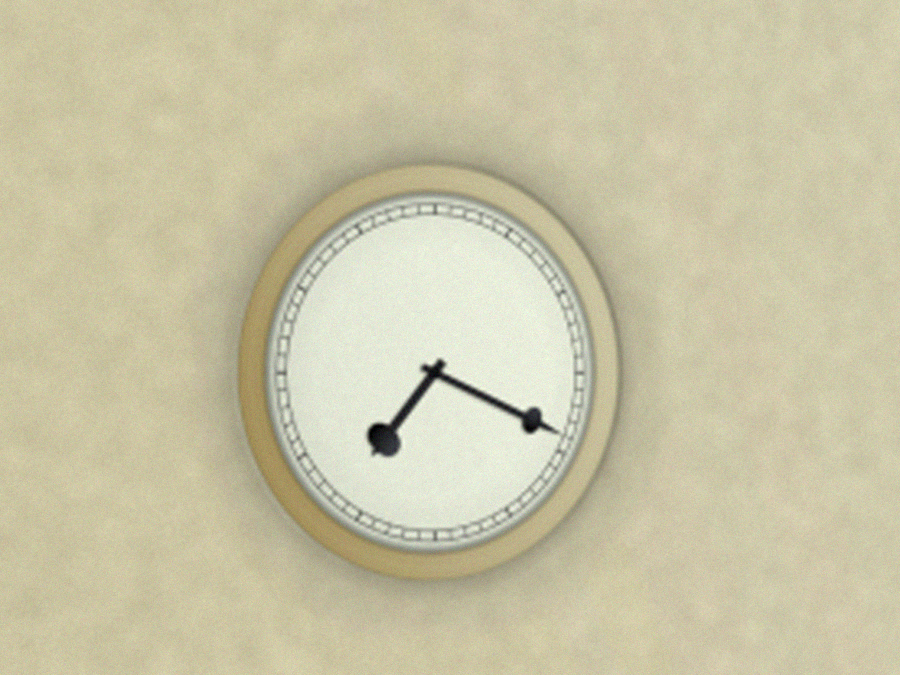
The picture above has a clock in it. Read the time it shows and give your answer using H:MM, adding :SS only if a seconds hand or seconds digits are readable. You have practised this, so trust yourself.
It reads 7:19
